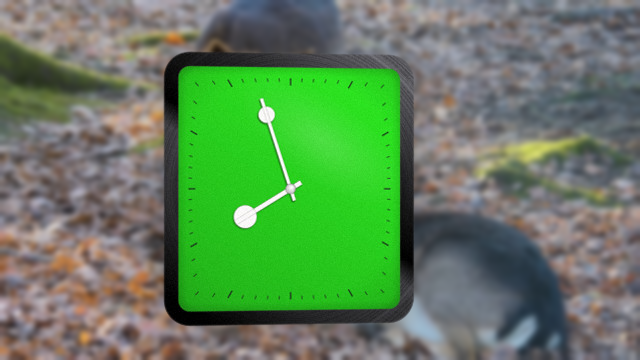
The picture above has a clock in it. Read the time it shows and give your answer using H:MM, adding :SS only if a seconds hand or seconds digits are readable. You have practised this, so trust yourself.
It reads 7:57
